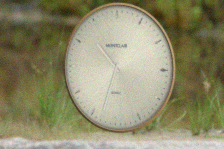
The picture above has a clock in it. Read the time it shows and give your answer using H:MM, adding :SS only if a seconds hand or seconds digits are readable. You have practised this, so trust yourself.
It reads 10:33
